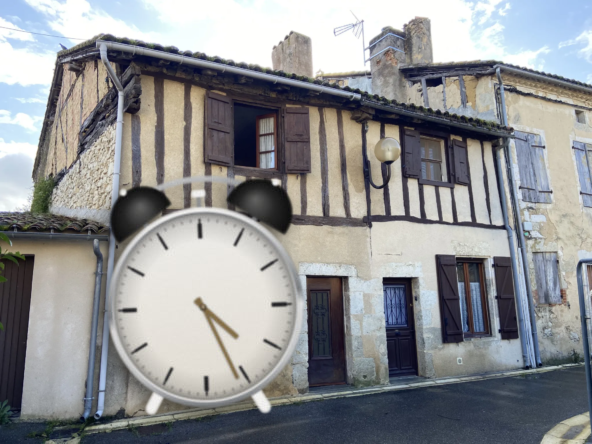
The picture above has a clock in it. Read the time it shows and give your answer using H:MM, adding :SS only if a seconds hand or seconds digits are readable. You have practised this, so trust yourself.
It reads 4:26
